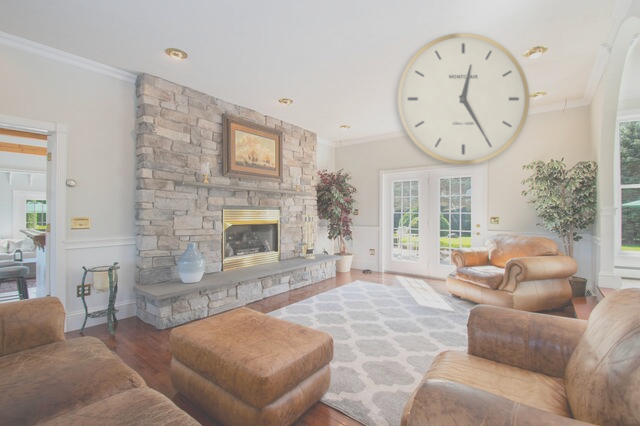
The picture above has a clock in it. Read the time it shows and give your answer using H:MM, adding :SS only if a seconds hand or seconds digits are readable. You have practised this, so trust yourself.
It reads 12:25
